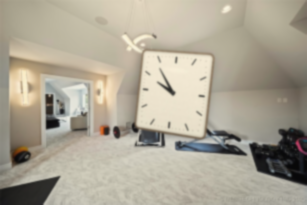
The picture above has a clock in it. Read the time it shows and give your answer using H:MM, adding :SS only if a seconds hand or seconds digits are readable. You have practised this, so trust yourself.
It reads 9:54
